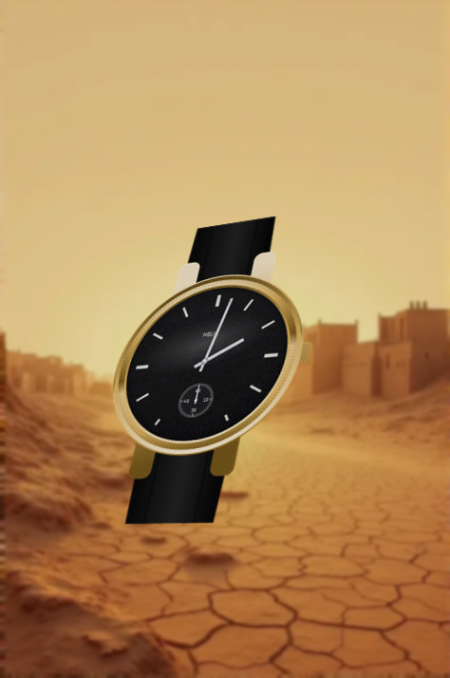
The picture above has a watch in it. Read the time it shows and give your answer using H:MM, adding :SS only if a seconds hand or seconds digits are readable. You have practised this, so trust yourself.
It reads 2:02
